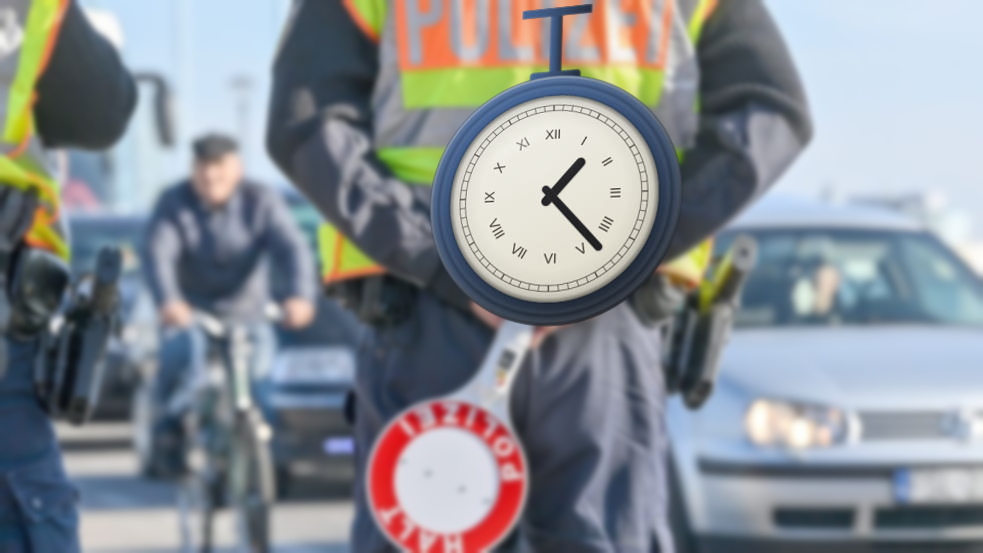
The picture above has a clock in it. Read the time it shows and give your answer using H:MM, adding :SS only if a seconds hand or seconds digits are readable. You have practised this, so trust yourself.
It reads 1:23
